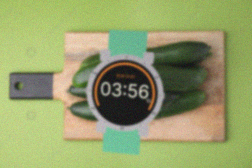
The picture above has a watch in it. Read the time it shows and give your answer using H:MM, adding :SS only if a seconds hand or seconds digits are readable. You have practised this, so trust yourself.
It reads 3:56
